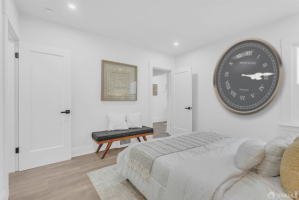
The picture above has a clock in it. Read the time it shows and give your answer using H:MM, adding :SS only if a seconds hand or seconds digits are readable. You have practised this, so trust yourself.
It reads 3:14
